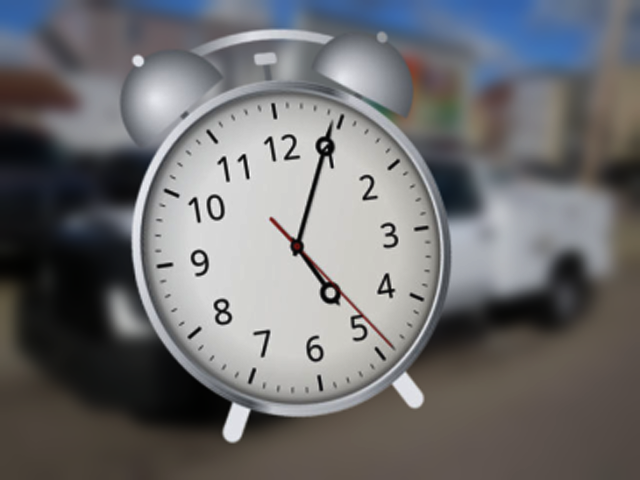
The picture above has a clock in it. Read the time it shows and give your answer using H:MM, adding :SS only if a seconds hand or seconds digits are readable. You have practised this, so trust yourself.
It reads 5:04:24
